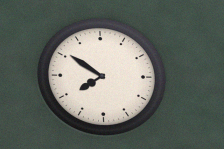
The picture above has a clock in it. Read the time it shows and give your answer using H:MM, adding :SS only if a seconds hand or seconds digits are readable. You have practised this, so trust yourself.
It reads 7:51
